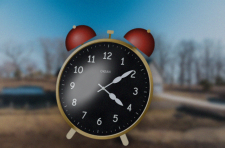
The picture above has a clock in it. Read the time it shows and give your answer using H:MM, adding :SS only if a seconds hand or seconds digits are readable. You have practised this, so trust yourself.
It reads 4:09
